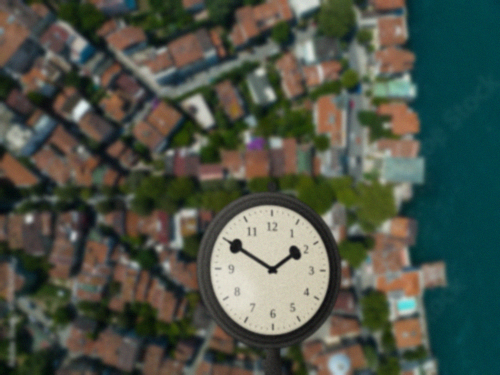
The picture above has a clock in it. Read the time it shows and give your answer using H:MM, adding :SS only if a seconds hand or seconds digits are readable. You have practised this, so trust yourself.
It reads 1:50
